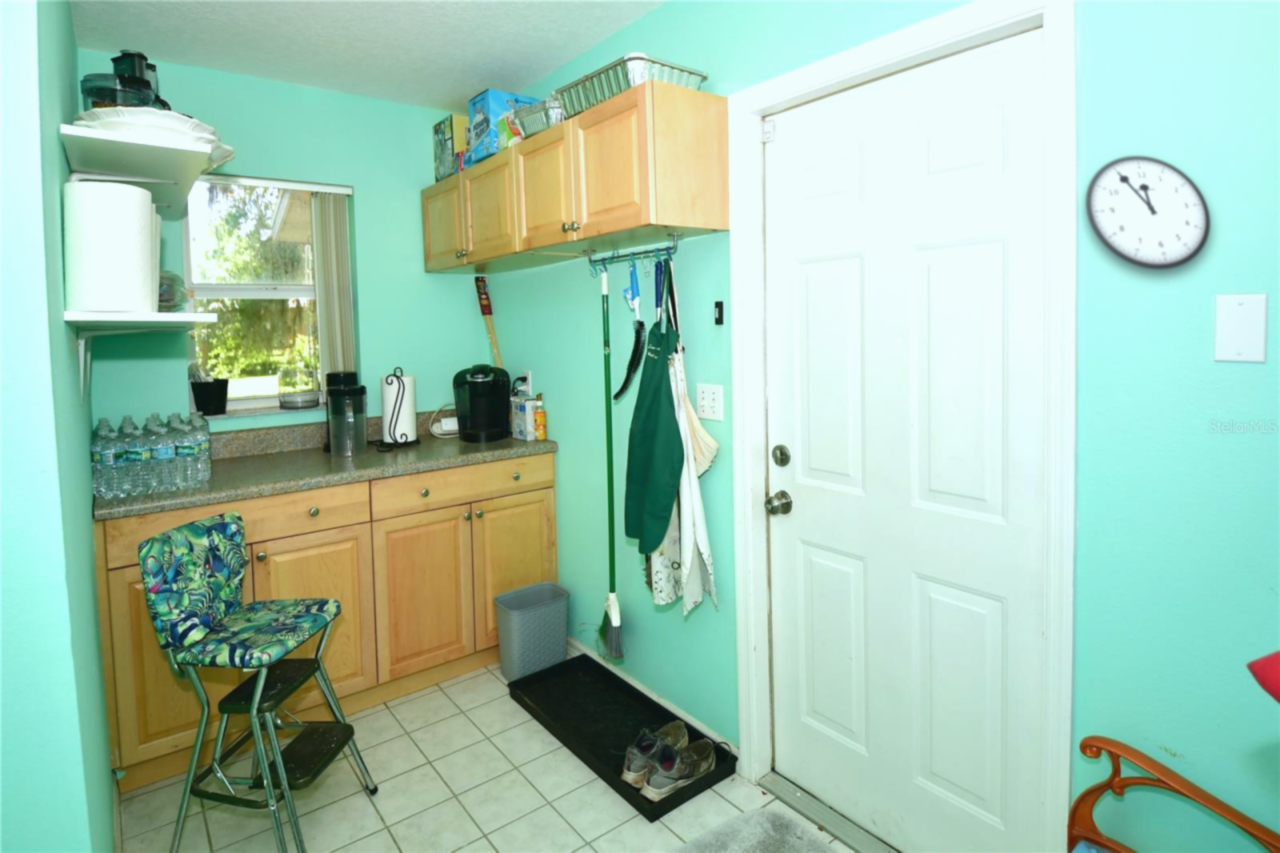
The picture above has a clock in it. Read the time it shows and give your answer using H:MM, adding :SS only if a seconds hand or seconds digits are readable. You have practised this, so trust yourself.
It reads 11:55
